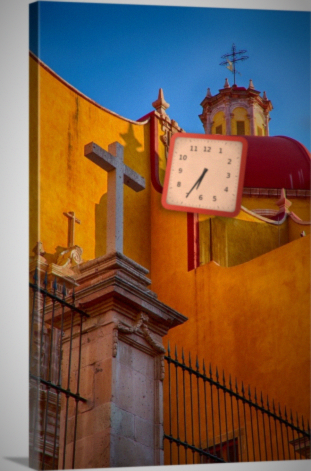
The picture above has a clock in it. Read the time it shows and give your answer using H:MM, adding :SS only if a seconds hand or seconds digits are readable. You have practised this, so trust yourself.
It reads 6:35
